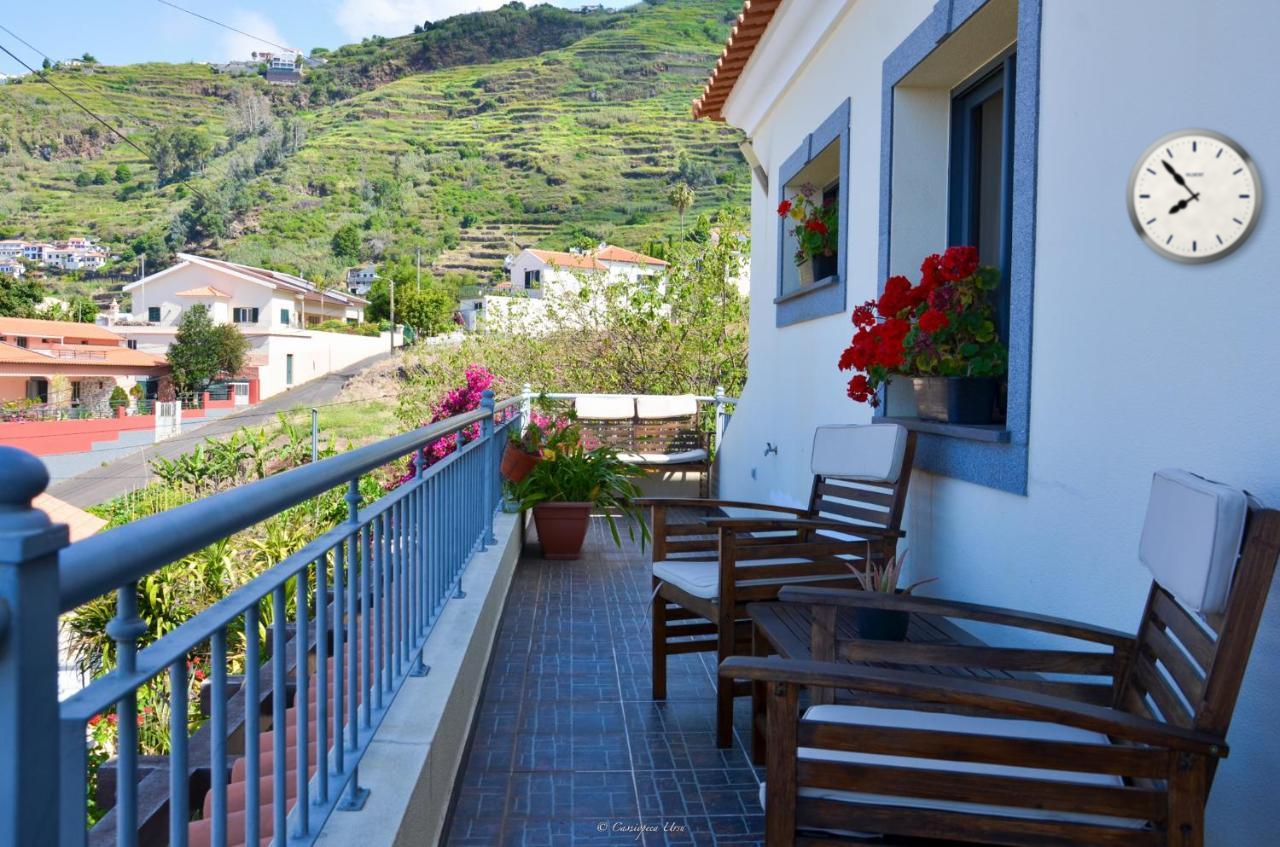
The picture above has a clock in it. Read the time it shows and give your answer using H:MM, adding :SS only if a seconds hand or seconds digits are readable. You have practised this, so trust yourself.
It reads 7:53
